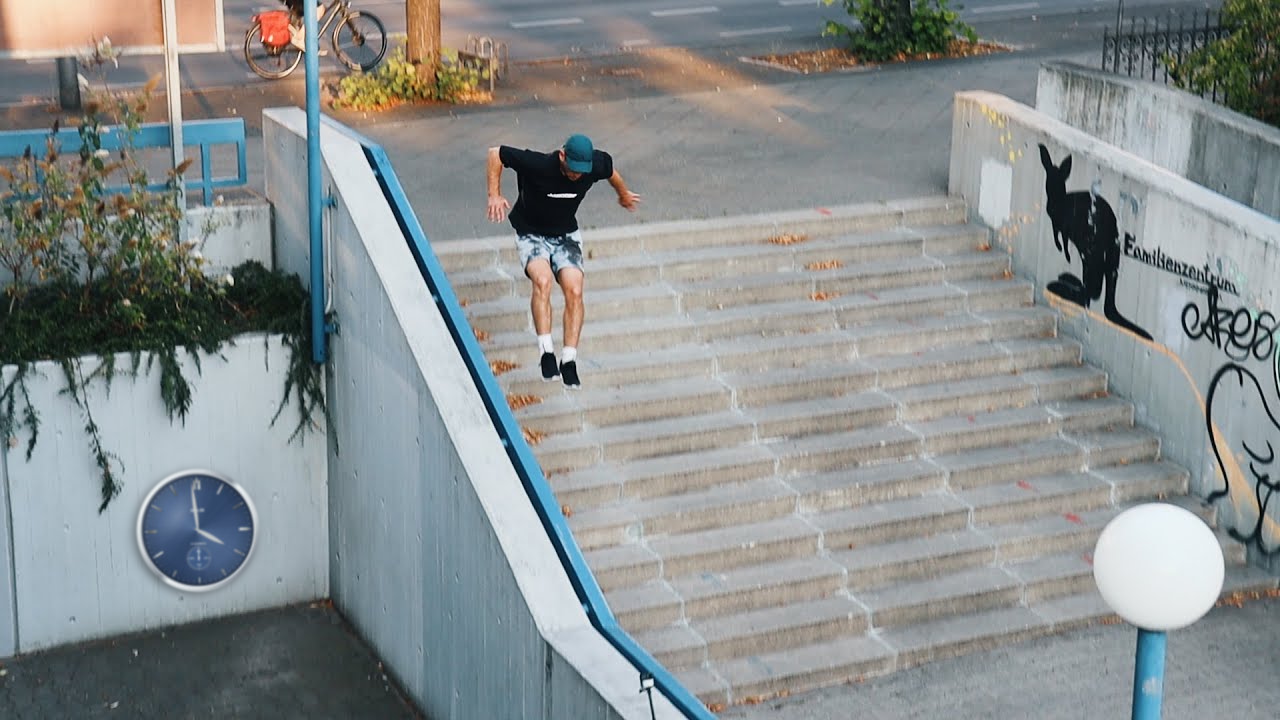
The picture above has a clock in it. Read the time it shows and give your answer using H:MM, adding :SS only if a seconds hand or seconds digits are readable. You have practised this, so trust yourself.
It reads 3:59
